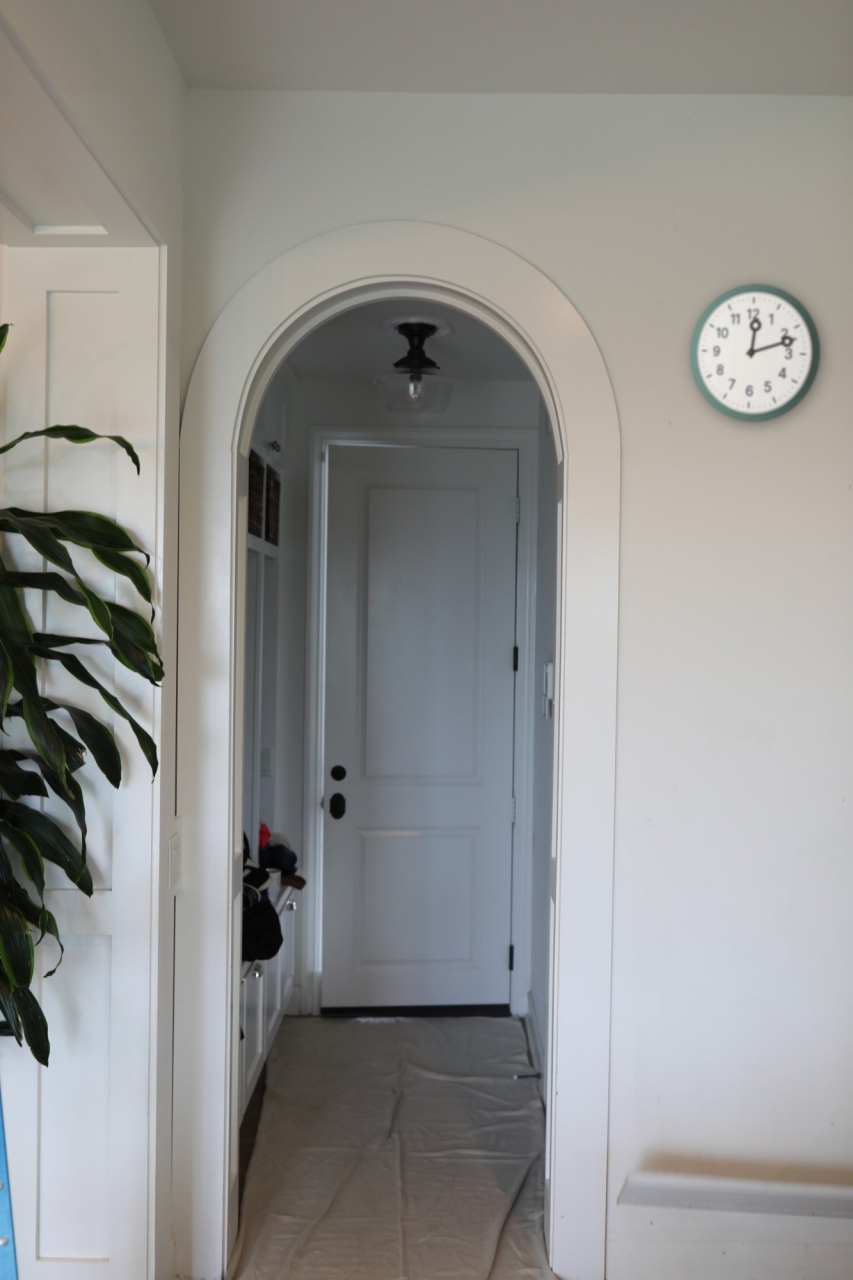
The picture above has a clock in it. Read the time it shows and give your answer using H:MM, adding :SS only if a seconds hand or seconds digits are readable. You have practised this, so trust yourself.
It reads 12:12
